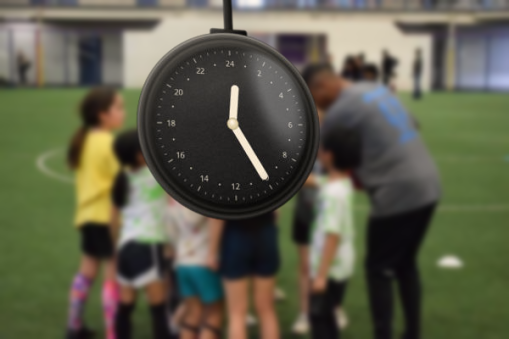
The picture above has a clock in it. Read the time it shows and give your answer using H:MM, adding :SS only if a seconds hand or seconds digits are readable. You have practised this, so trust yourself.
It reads 0:25
